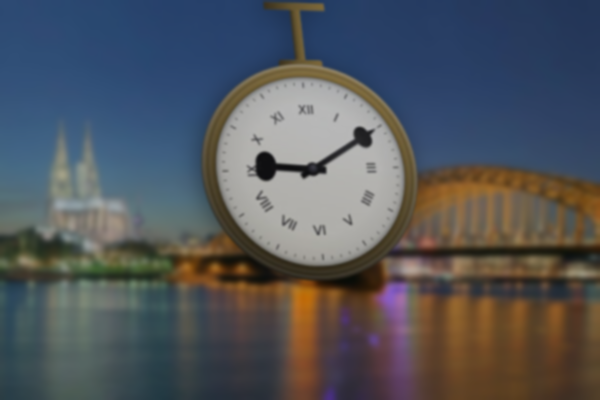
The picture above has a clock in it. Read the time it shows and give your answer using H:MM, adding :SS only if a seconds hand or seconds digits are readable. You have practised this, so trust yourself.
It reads 9:10
